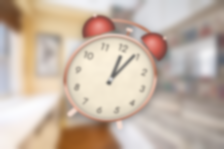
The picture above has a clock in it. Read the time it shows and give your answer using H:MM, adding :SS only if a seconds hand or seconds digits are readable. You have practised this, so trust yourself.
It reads 12:04
